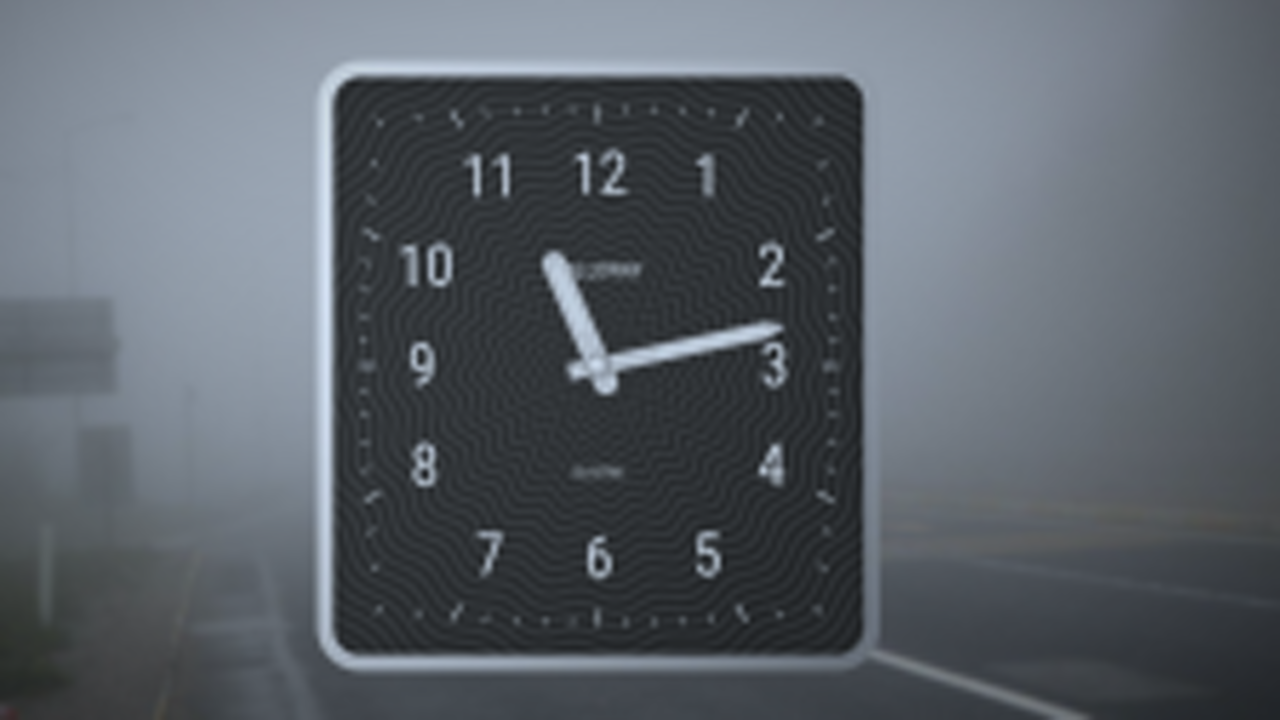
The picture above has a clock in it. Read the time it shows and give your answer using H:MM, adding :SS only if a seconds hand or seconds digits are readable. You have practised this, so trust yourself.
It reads 11:13
